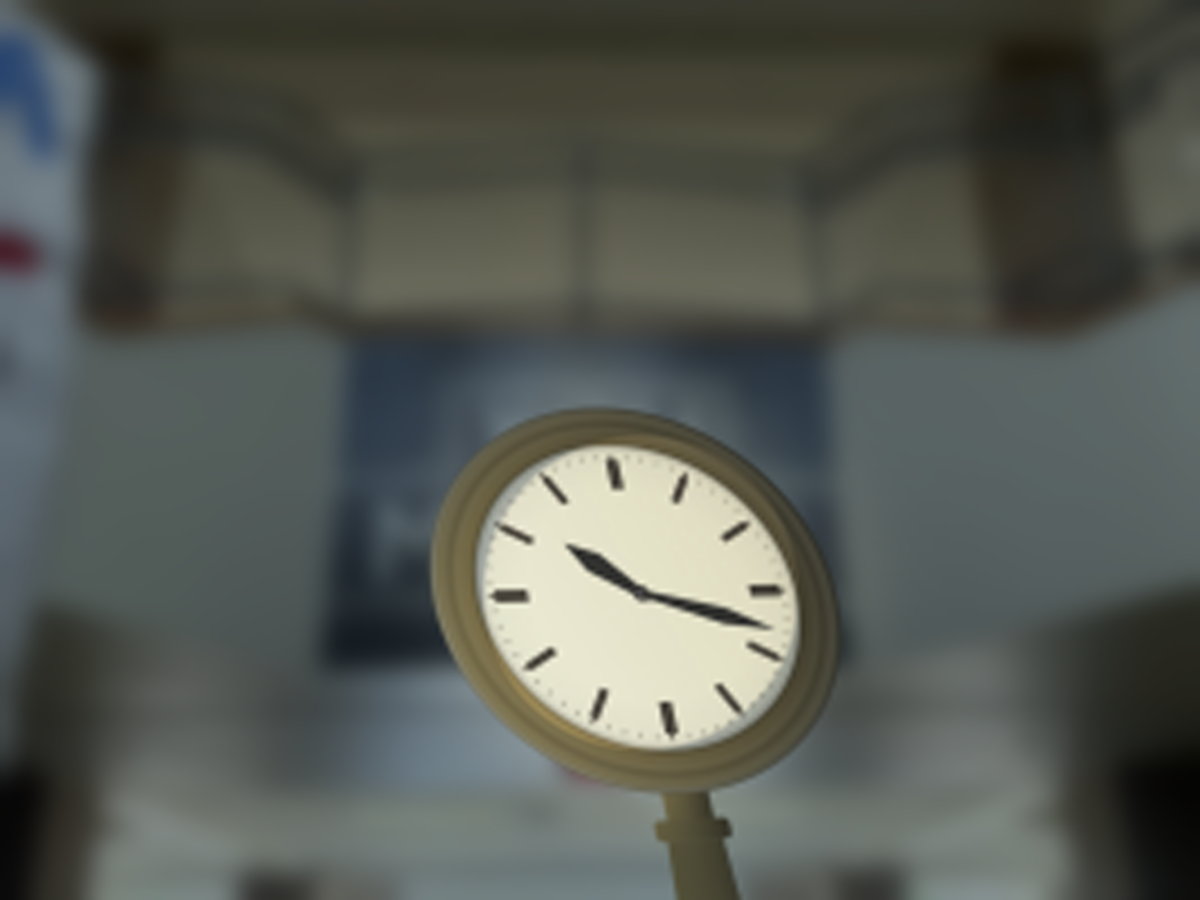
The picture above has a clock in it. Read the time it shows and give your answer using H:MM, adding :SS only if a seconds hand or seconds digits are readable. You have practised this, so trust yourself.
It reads 10:18
